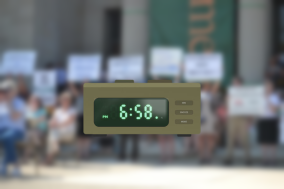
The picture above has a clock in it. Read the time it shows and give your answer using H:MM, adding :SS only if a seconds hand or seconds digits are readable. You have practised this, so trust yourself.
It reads 6:58
